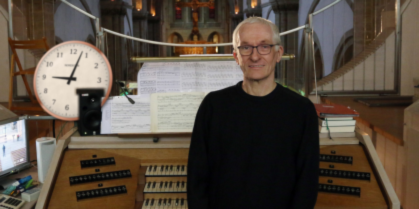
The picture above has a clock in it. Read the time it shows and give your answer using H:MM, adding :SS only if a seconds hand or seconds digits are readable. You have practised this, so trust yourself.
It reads 9:03
